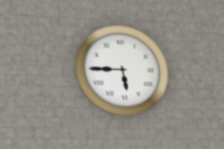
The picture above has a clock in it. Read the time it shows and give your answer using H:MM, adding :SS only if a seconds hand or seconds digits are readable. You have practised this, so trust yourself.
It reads 5:45
